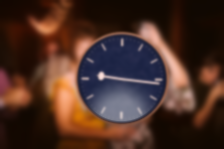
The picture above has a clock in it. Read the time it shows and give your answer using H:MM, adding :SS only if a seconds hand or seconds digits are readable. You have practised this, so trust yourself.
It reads 9:16
